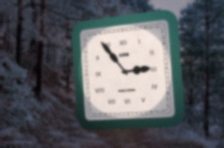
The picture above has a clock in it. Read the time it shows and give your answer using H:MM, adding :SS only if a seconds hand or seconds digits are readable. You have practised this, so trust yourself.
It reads 2:54
